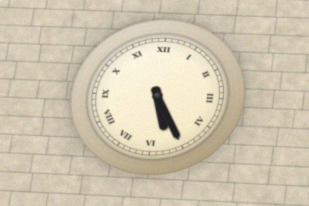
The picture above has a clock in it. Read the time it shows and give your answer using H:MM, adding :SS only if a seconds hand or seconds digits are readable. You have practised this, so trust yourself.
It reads 5:25
